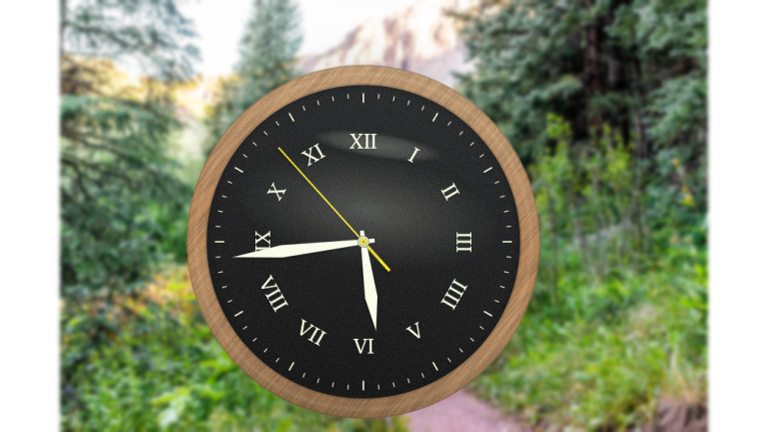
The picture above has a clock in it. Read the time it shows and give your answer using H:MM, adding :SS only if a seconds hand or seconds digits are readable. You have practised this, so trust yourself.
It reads 5:43:53
